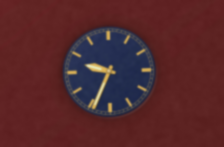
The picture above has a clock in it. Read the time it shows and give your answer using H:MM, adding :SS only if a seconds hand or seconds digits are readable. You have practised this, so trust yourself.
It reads 9:34
